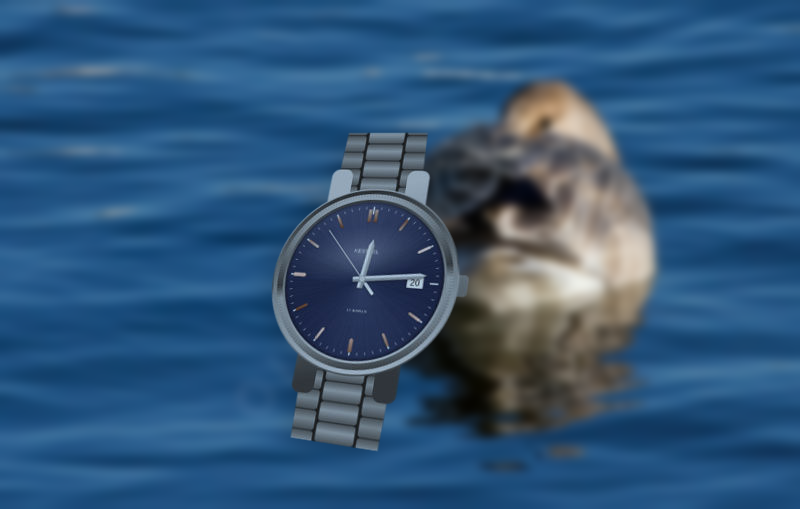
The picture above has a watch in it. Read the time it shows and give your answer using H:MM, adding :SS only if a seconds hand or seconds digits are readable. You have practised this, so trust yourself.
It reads 12:13:53
